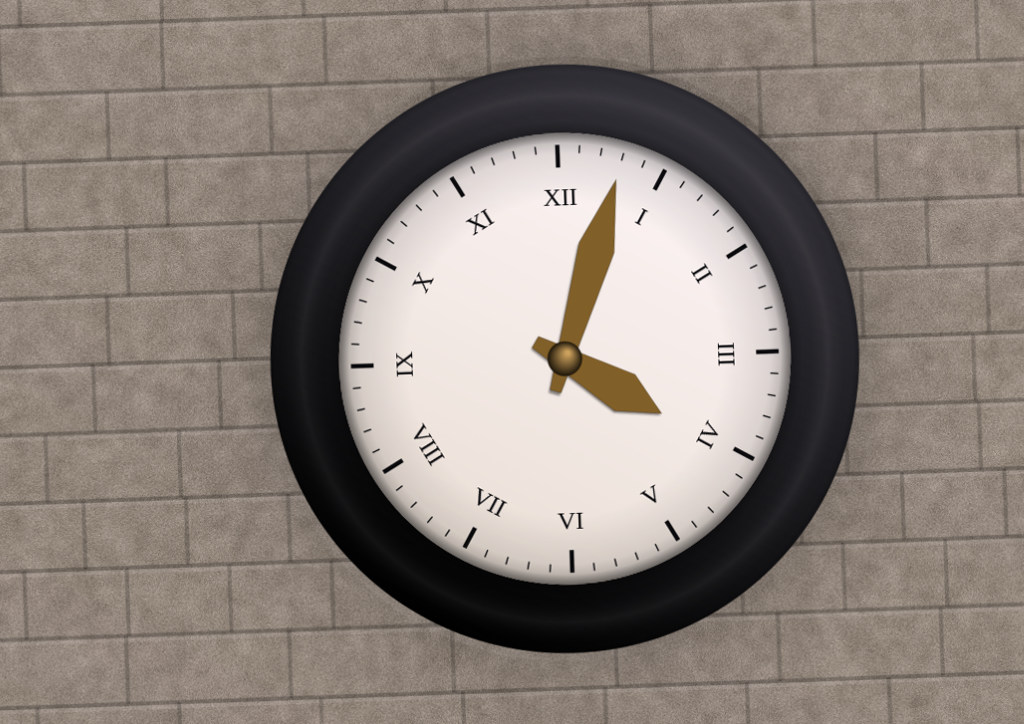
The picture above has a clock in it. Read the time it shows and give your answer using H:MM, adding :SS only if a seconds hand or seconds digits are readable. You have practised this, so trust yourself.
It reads 4:03
